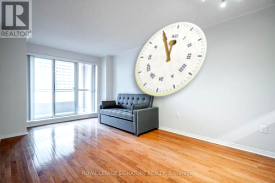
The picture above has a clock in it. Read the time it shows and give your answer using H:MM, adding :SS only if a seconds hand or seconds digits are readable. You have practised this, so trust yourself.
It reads 11:55
